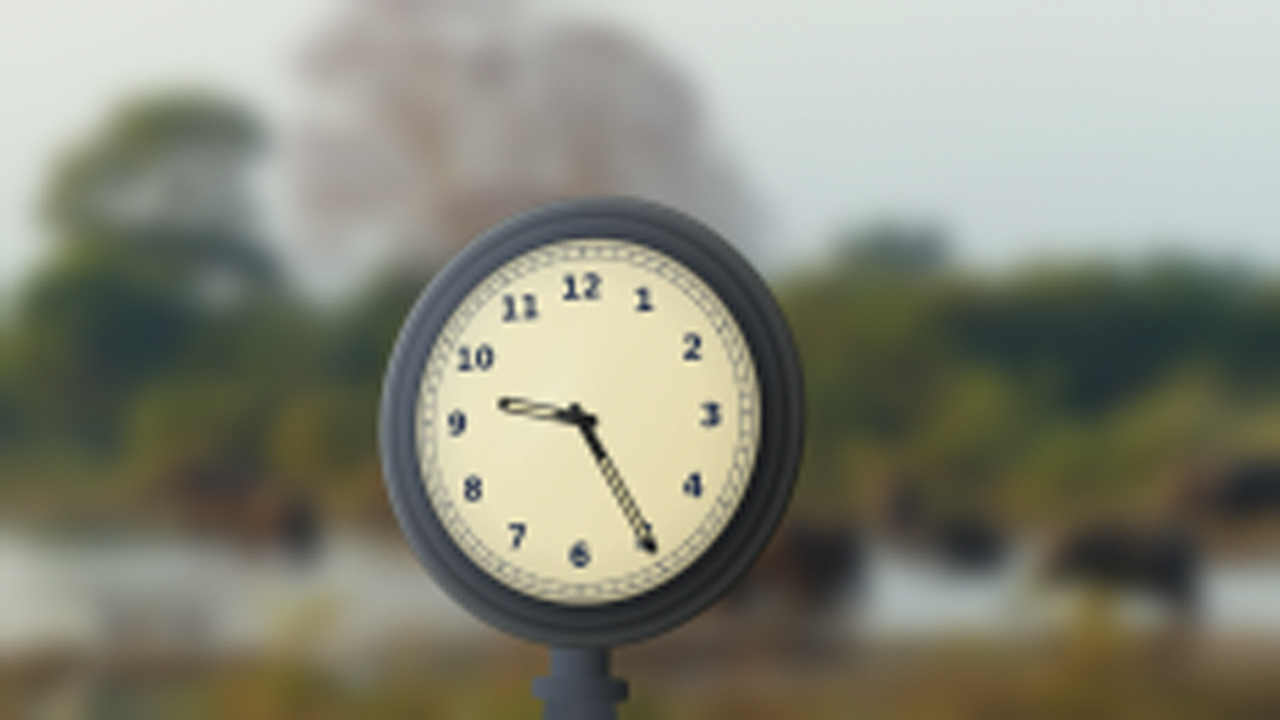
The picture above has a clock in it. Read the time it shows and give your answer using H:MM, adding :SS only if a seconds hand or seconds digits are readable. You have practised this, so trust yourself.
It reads 9:25
